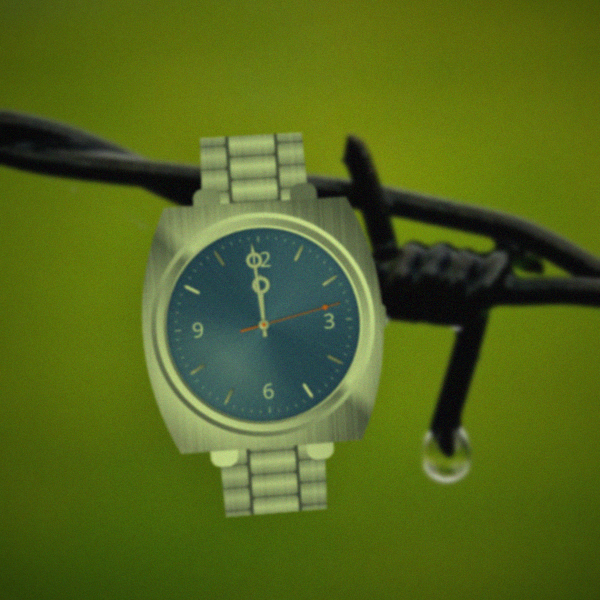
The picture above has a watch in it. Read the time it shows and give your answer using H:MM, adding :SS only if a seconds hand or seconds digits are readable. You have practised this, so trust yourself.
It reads 11:59:13
